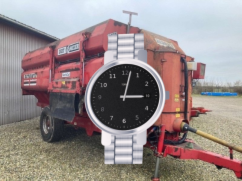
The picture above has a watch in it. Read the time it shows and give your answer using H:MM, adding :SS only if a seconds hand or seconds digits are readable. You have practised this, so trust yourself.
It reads 3:02
